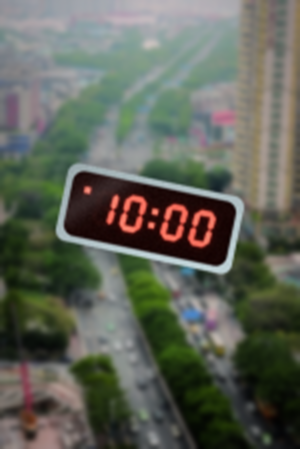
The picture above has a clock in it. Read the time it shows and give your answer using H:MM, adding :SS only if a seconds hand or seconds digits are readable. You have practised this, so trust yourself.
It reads 10:00
